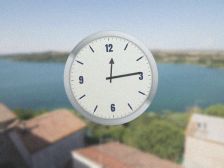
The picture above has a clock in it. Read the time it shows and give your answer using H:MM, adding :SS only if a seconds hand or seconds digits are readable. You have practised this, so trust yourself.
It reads 12:14
